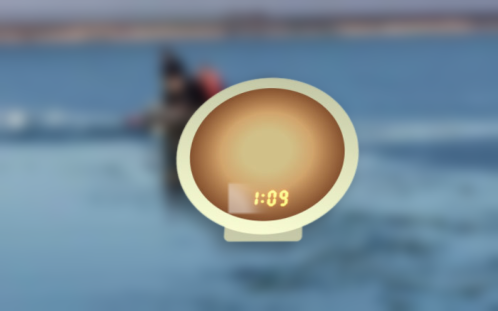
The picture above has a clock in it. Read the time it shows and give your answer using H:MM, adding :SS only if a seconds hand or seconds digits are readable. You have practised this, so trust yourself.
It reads 1:09
